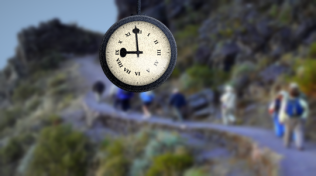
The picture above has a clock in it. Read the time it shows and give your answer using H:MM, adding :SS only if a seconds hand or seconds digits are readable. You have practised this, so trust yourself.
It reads 8:59
